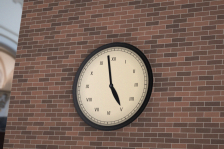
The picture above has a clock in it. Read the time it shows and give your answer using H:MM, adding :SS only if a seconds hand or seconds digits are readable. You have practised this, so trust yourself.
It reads 4:58
